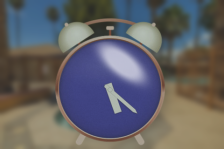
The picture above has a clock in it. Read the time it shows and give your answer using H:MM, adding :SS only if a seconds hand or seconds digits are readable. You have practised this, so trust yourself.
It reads 5:22
